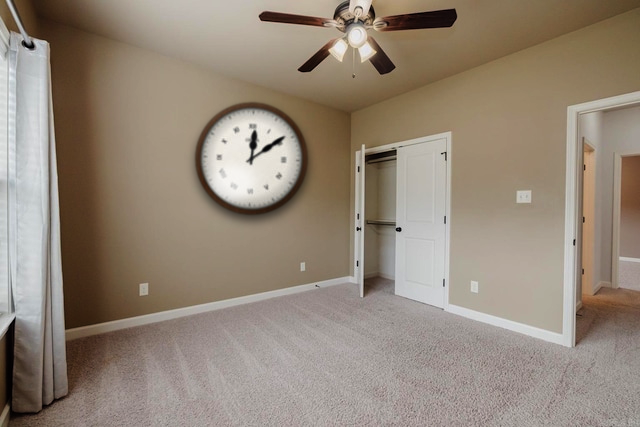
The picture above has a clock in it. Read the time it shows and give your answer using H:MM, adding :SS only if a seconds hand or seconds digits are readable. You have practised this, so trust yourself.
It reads 12:09
